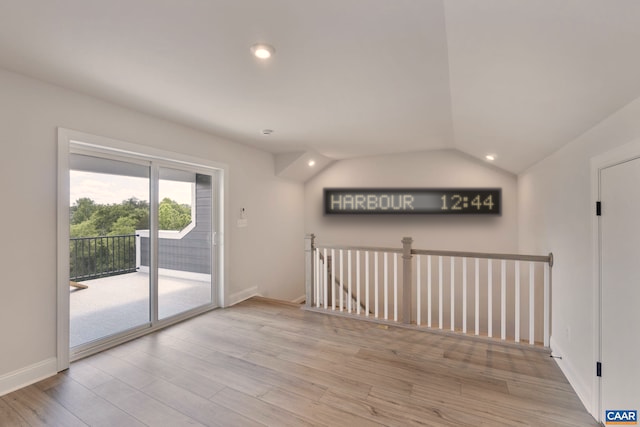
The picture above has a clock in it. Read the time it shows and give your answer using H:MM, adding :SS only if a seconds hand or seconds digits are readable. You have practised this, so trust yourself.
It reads 12:44
